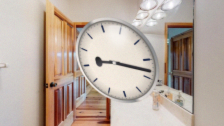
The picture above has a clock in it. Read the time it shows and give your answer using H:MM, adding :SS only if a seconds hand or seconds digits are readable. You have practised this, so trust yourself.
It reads 9:18
